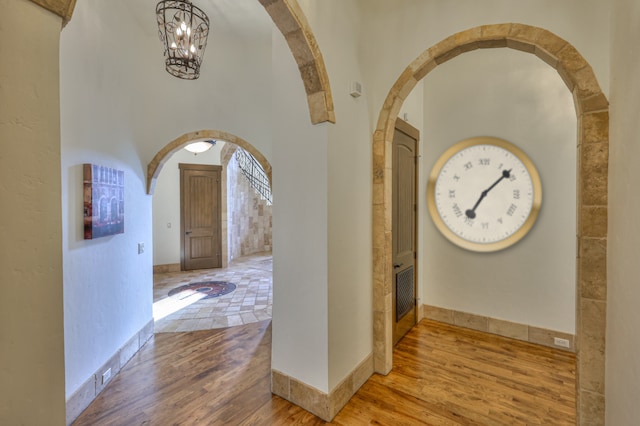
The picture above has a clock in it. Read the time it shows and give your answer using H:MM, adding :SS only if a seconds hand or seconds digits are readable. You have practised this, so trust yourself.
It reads 7:08
